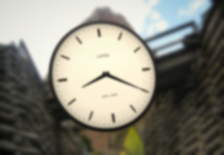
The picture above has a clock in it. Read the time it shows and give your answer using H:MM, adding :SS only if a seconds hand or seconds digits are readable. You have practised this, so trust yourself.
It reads 8:20
